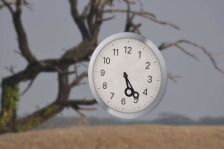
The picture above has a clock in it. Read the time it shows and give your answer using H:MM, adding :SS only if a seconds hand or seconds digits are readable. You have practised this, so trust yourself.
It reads 5:24
